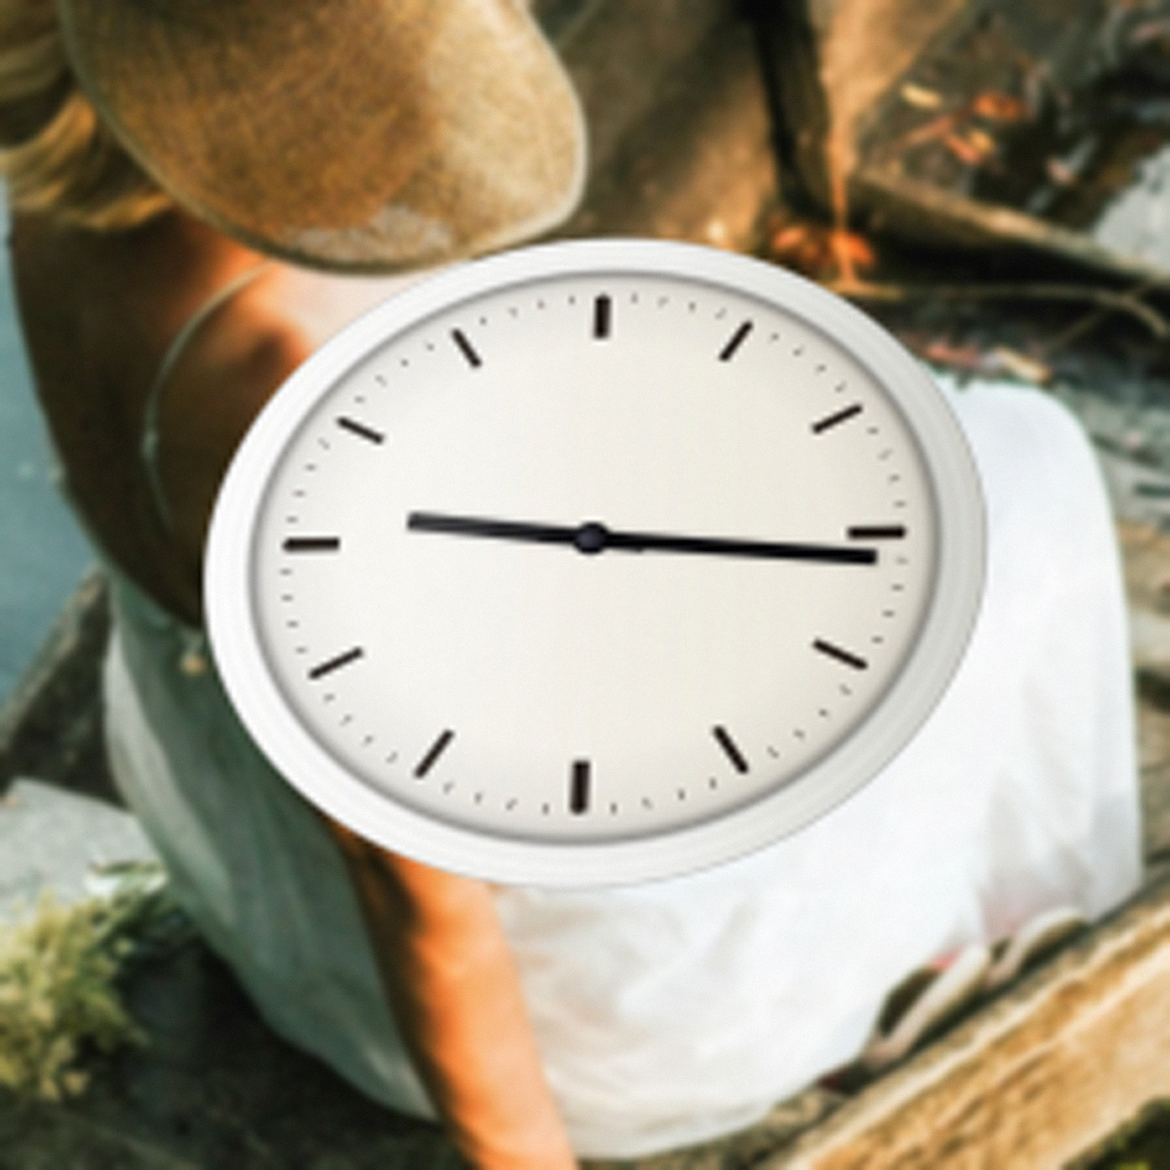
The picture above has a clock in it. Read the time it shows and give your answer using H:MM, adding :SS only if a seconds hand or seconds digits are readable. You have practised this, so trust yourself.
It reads 9:16
